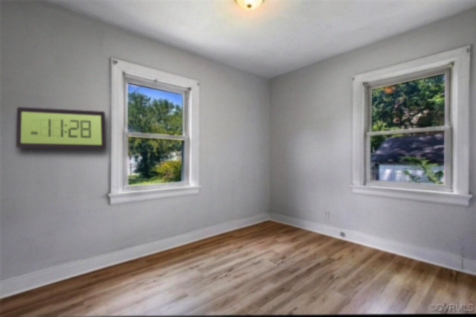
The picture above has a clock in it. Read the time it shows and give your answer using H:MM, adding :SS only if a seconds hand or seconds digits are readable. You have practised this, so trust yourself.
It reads 11:28
